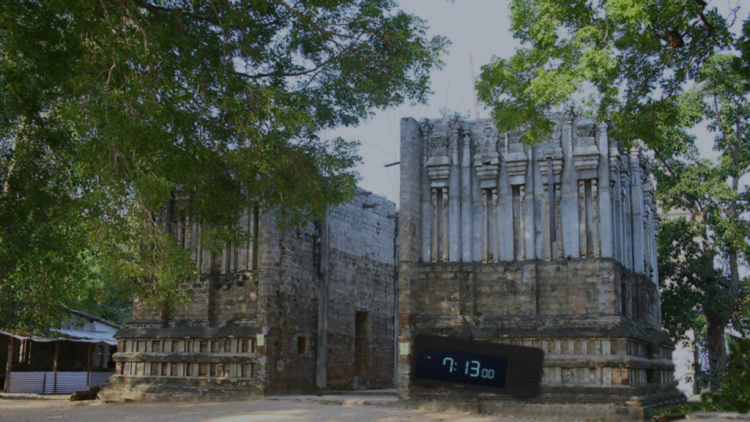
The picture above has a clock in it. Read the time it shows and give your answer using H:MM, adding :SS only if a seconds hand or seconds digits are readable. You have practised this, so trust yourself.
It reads 7:13
